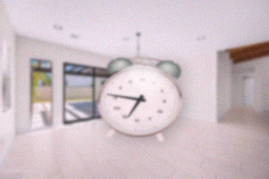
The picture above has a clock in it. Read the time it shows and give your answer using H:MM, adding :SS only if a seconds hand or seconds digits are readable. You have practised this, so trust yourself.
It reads 6:46
